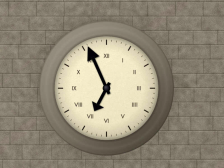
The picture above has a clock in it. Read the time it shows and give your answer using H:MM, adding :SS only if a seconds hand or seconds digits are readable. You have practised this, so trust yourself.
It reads 6:56
